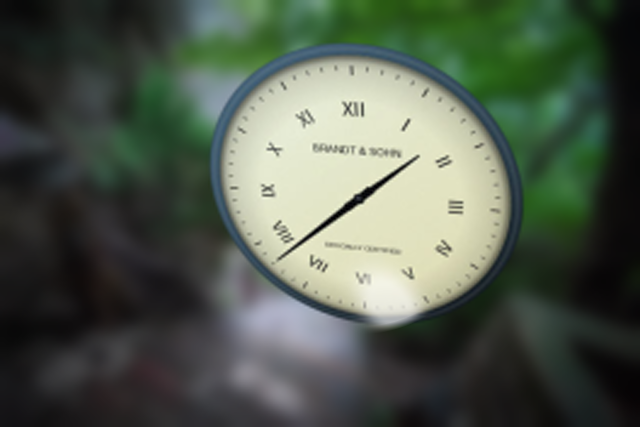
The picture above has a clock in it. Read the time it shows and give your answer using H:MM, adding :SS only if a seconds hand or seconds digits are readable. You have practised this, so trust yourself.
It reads 1:38
